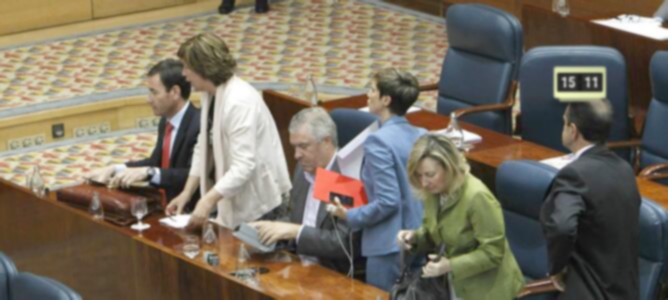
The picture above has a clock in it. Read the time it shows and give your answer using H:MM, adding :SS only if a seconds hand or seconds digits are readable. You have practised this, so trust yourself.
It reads 15:11
